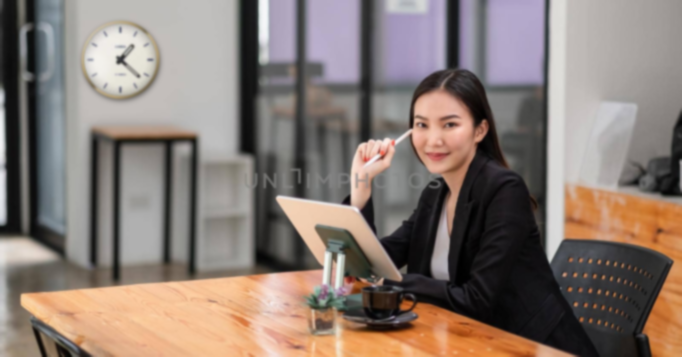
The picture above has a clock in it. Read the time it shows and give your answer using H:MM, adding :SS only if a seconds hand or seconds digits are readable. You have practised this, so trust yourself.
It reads 1:22
